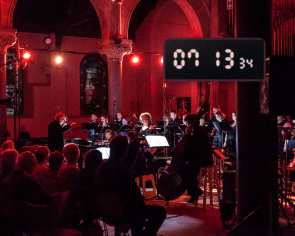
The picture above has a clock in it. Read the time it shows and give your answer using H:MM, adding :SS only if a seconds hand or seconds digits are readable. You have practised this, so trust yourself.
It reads 7:13:34
